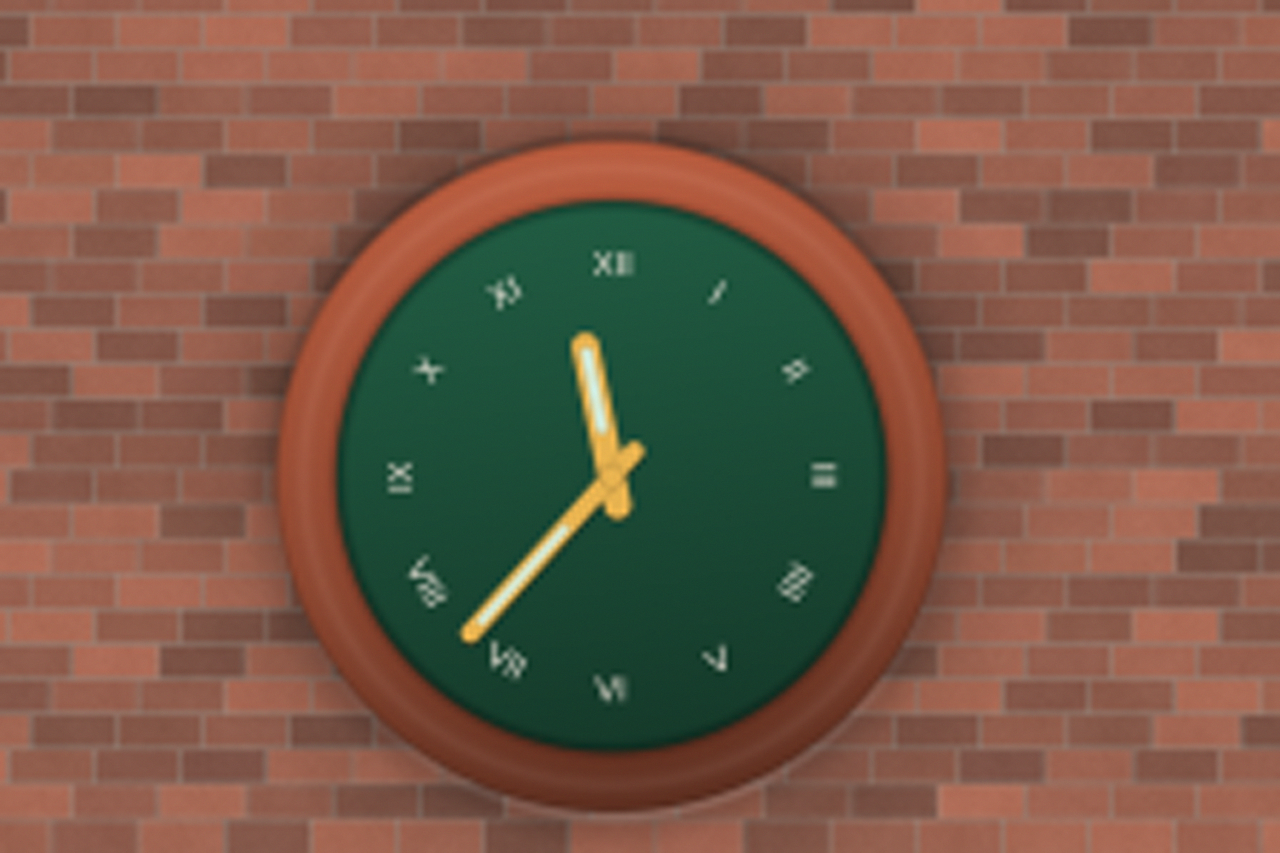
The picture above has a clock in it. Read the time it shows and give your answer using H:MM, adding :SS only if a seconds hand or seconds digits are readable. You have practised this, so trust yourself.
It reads 11:37
